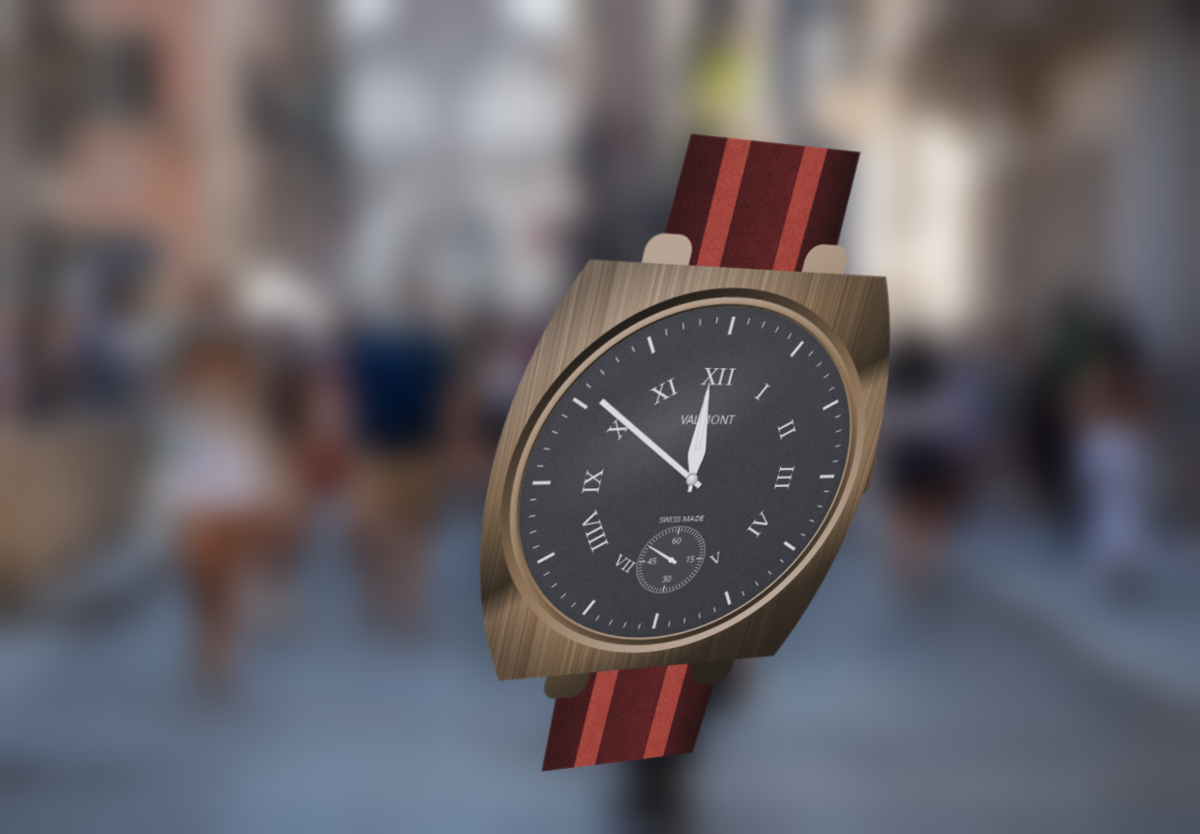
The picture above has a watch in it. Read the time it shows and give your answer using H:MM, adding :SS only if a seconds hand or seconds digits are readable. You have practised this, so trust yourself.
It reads 11:50:50
